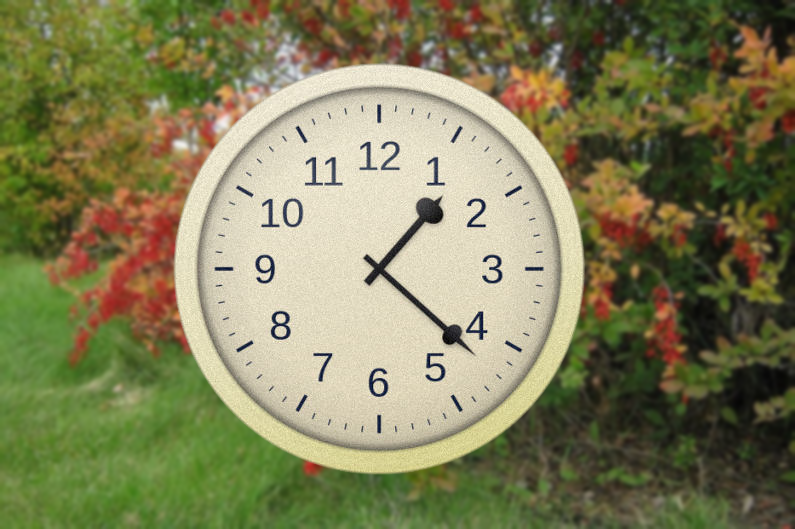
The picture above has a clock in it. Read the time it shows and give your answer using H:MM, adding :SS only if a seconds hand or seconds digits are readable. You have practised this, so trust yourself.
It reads 1:22
